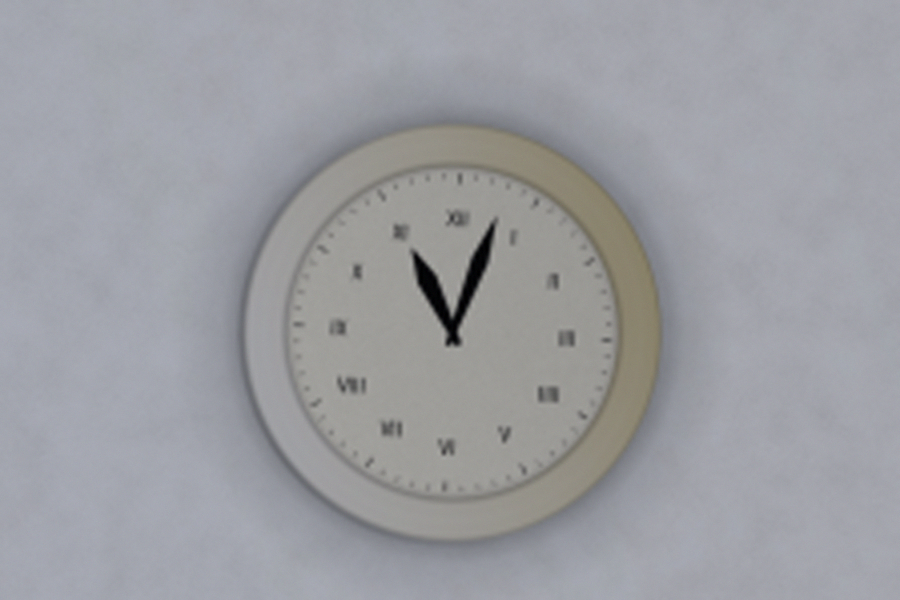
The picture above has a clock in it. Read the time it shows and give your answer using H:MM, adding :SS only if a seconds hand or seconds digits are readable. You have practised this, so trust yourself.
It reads 11:03
